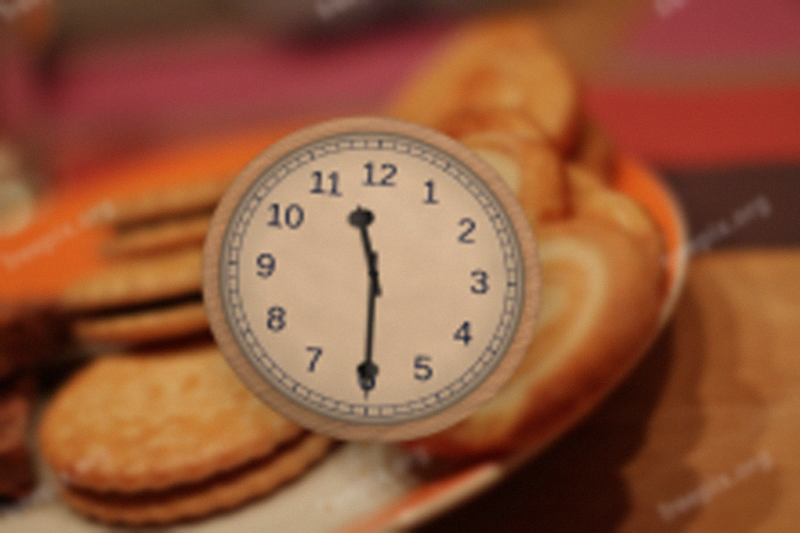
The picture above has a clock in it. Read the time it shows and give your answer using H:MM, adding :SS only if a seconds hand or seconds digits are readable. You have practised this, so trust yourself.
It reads 11:30
